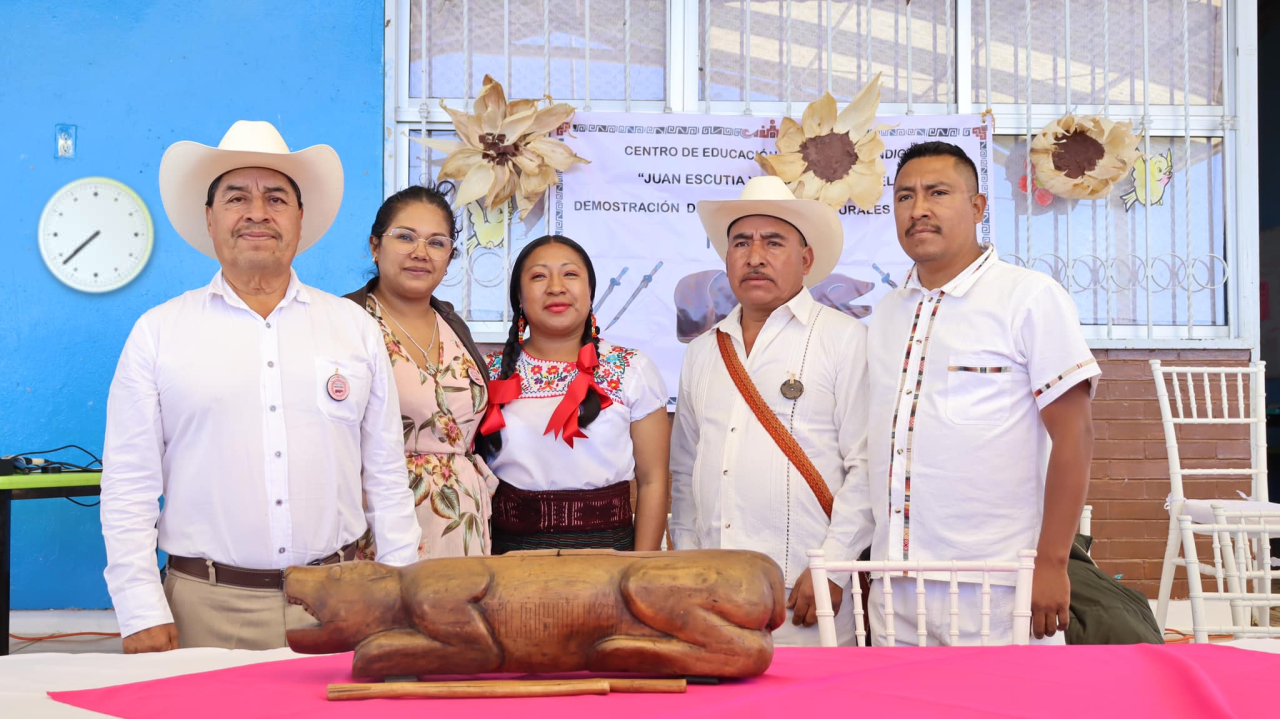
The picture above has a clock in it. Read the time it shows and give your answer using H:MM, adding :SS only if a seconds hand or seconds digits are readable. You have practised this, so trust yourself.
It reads 7:38
